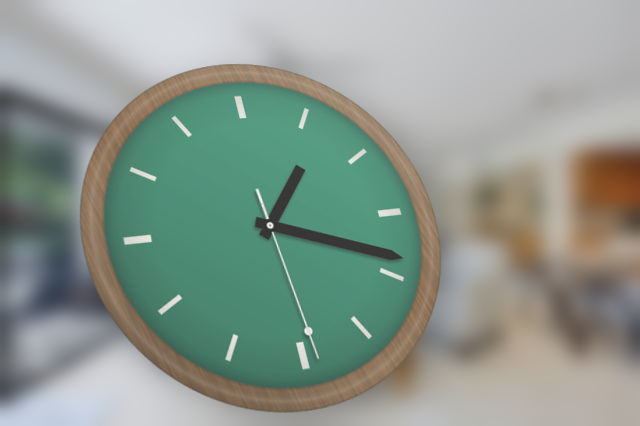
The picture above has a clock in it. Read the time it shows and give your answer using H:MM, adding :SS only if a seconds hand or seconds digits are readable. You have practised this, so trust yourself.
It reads 1:18:29
